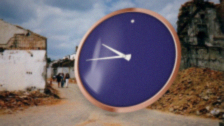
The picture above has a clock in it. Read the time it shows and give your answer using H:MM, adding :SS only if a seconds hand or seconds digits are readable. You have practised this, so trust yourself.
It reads 9:43
